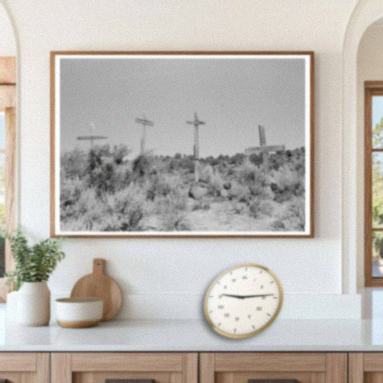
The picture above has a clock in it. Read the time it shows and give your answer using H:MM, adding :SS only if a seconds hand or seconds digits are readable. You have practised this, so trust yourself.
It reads 9:14
